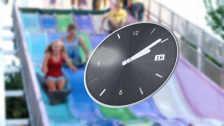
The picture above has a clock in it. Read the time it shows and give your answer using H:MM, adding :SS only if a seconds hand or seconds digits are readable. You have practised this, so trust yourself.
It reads 2:09
